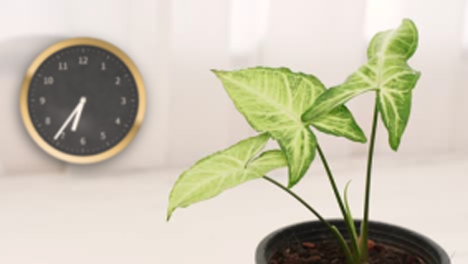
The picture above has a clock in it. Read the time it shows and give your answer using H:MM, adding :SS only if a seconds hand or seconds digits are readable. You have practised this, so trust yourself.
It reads 6:36
